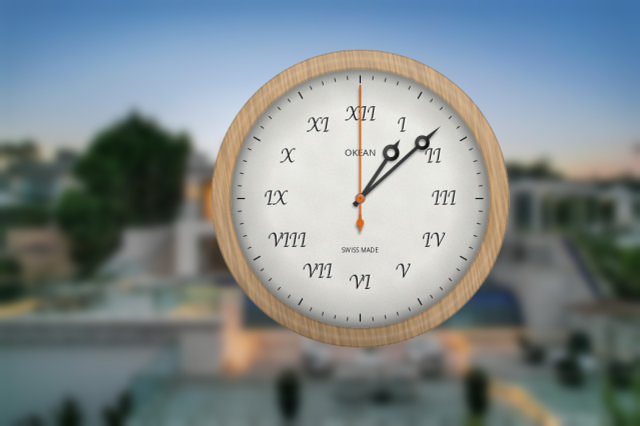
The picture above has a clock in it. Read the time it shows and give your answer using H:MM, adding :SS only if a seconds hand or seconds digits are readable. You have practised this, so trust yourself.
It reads 1:08:00
